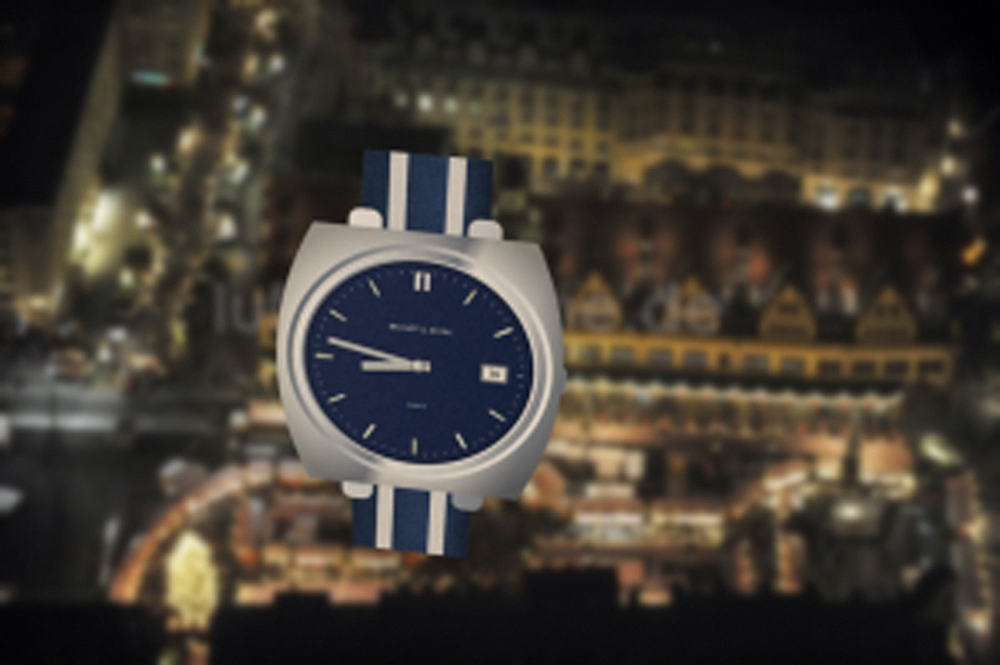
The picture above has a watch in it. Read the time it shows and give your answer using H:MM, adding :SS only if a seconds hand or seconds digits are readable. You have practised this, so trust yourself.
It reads 8:47
